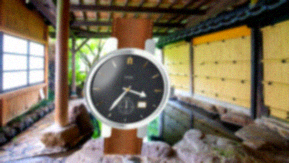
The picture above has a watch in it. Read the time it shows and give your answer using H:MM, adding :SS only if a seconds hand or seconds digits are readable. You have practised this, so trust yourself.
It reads 3:36
